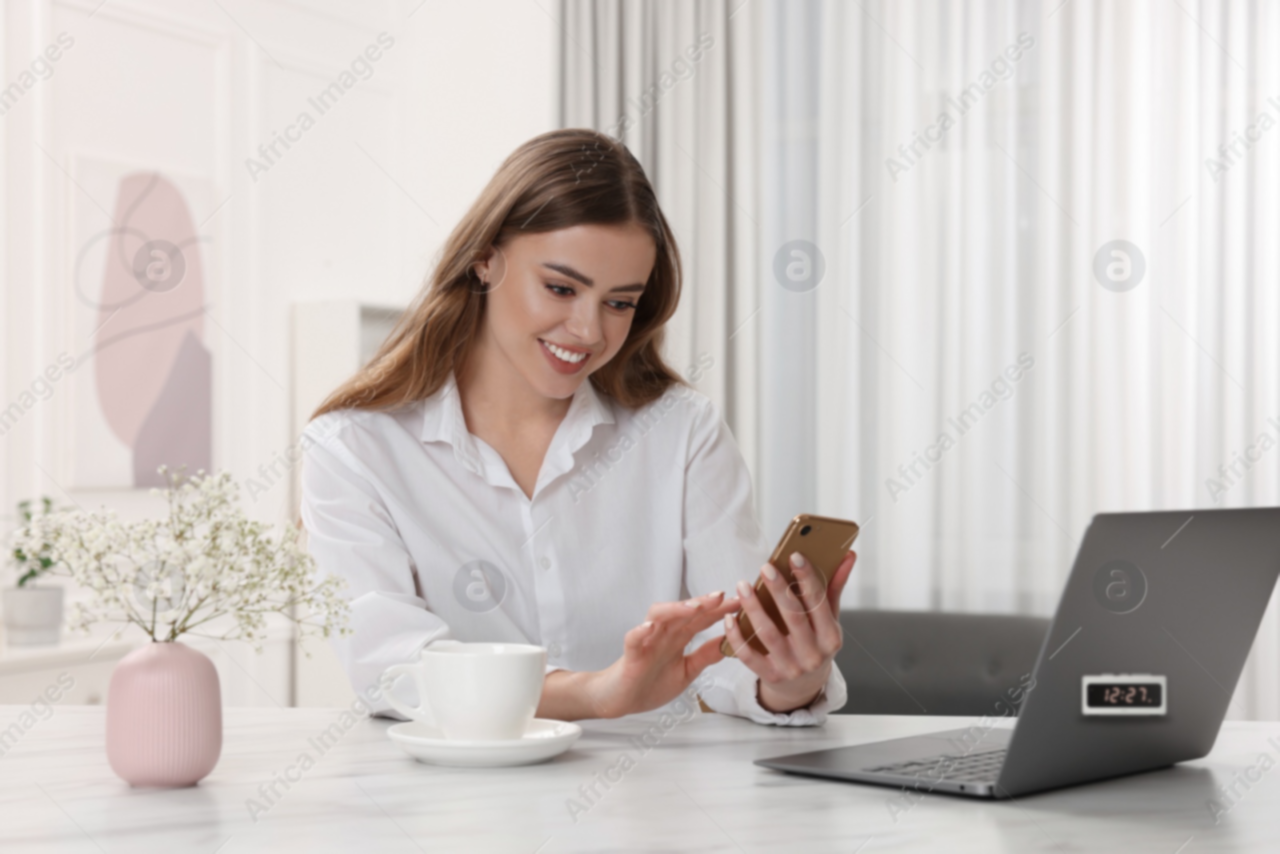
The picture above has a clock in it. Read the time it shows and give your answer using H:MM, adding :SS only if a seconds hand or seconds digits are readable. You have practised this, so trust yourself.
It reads 12:27
